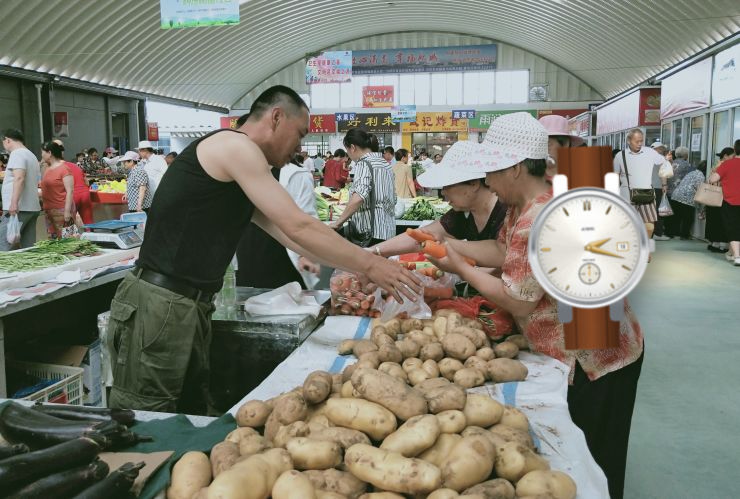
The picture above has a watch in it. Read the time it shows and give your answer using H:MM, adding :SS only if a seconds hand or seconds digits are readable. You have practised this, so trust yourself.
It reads 2:18
